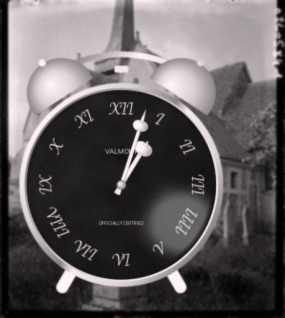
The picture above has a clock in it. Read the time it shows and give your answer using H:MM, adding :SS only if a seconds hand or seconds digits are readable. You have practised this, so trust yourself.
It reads 1:03
